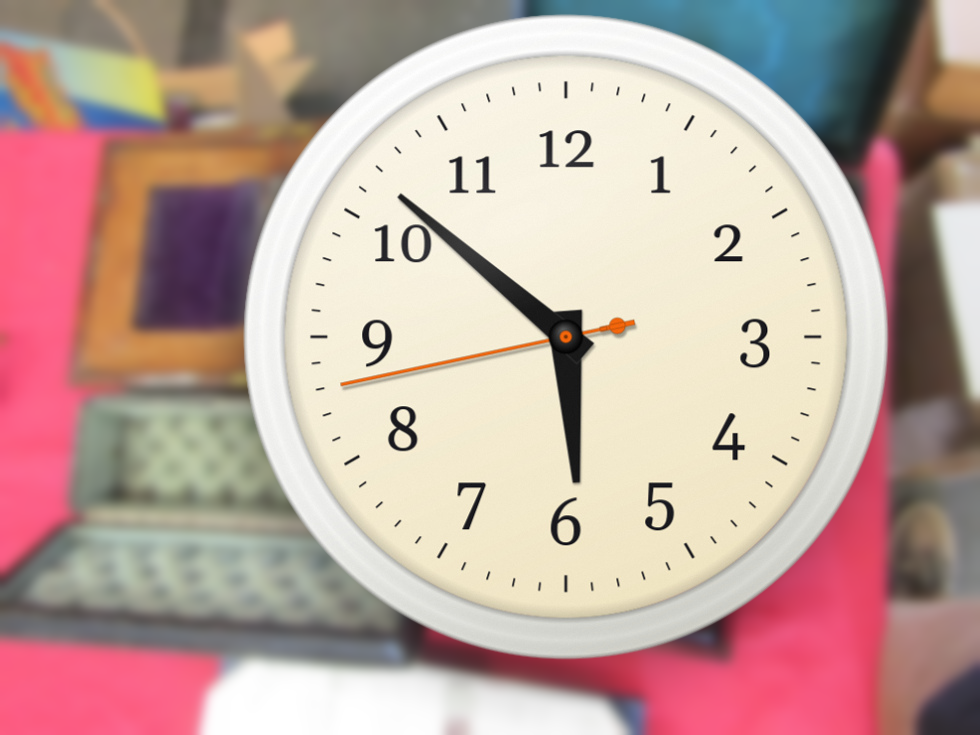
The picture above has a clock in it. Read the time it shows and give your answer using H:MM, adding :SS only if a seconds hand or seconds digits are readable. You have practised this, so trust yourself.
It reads 5:51:43
